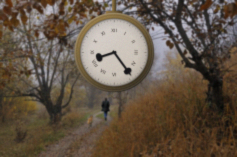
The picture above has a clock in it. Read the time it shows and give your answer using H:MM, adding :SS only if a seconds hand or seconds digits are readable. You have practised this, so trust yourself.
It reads 8:24
